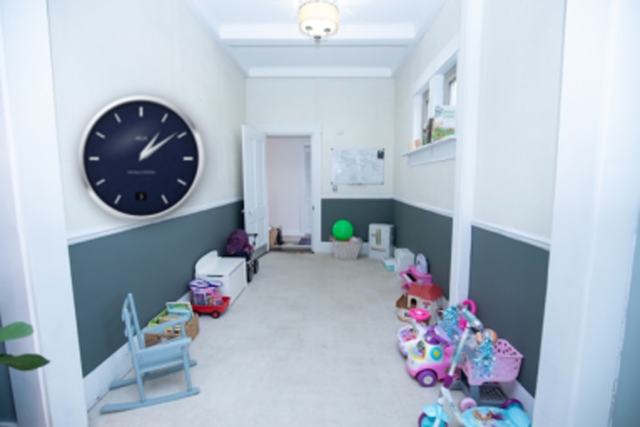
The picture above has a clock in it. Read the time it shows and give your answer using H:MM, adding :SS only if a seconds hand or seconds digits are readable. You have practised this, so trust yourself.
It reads 1:09
